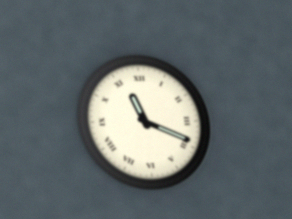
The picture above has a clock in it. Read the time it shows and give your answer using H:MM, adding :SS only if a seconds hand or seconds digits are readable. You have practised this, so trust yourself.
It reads 11:19
